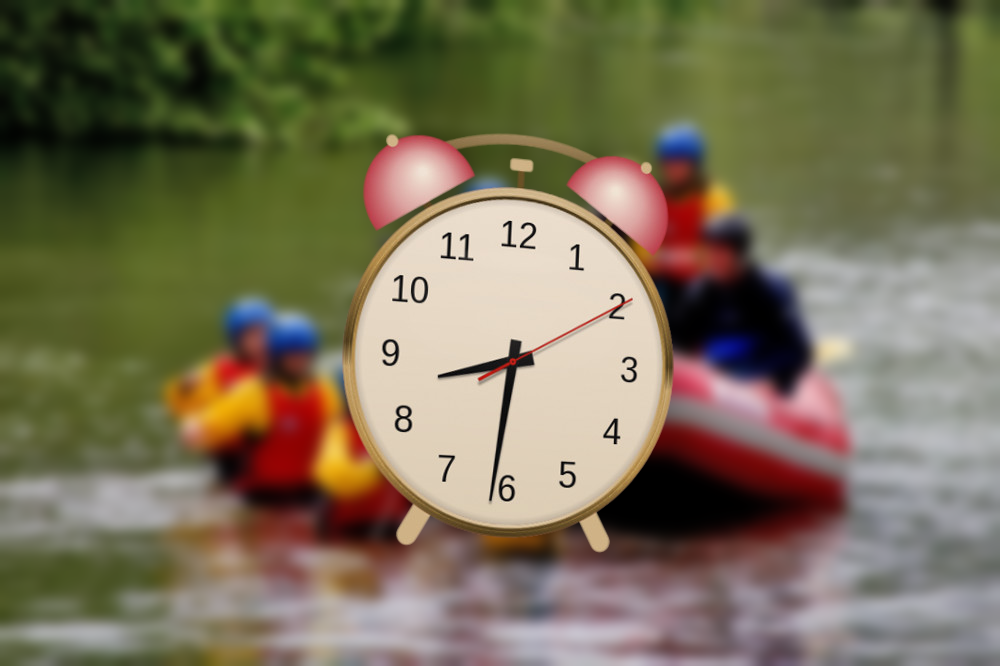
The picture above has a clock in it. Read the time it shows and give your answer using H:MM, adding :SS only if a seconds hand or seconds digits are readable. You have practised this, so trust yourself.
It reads 8:31:10
